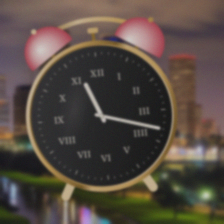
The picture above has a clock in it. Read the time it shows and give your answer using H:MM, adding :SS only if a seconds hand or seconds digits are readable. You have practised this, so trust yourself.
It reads 11:18
